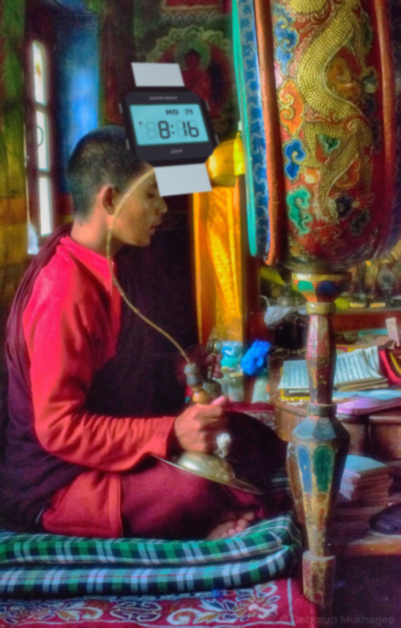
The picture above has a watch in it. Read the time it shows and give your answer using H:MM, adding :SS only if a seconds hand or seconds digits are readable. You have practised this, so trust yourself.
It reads 8:16
